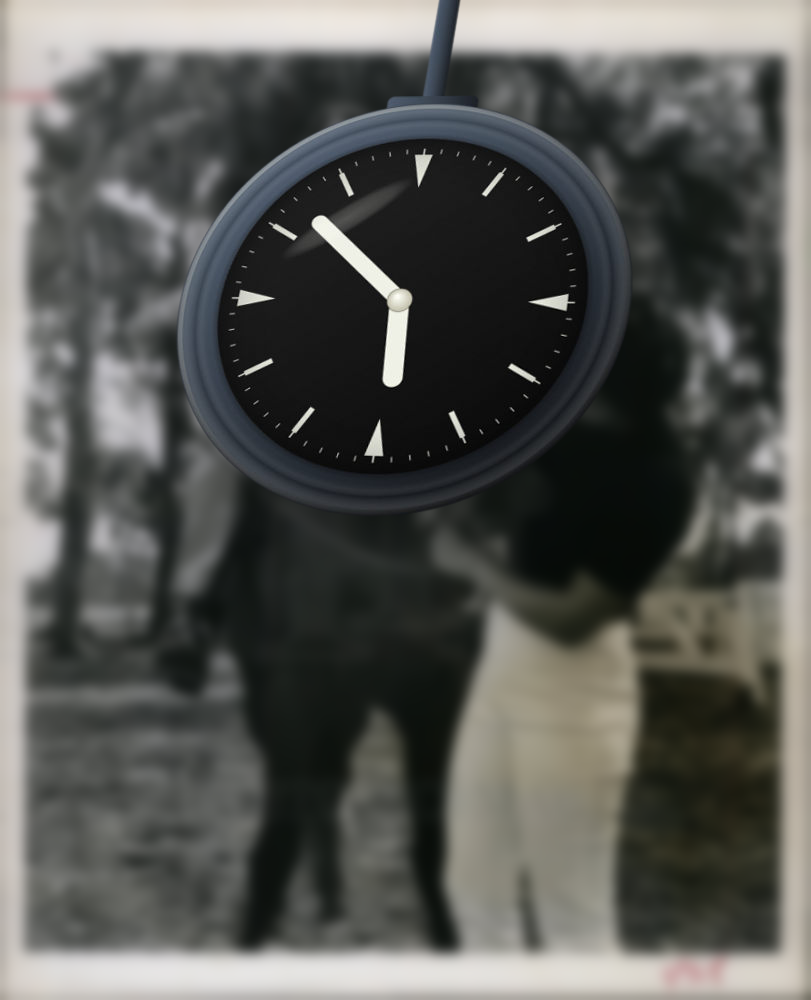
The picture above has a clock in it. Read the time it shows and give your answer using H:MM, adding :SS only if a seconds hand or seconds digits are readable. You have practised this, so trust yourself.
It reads 5:52
